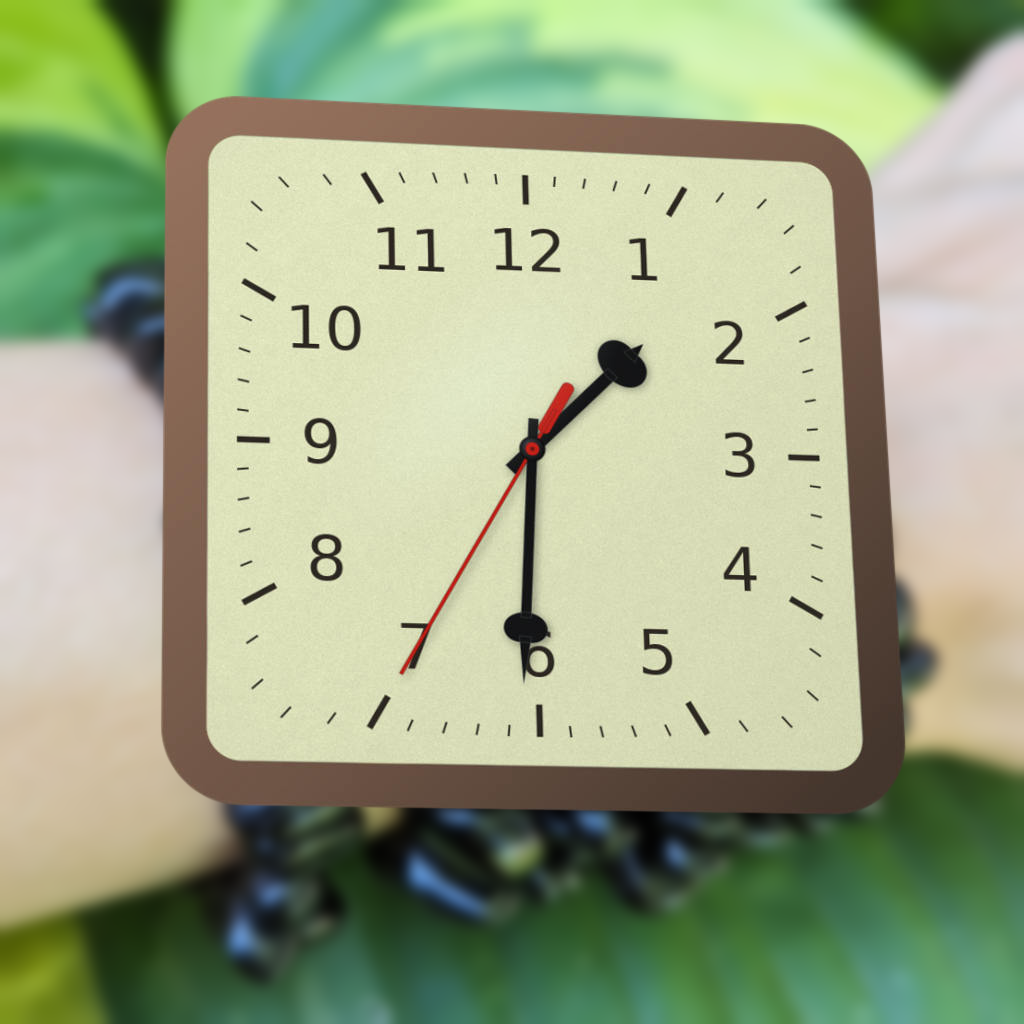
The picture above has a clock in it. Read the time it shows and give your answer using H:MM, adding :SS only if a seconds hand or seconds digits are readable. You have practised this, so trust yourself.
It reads 1:30:35
